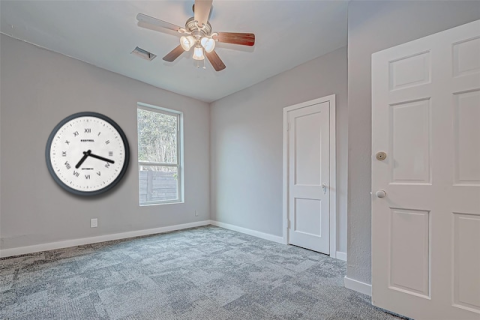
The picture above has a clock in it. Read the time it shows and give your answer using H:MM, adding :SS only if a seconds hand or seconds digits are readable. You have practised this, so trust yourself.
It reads 7:18
